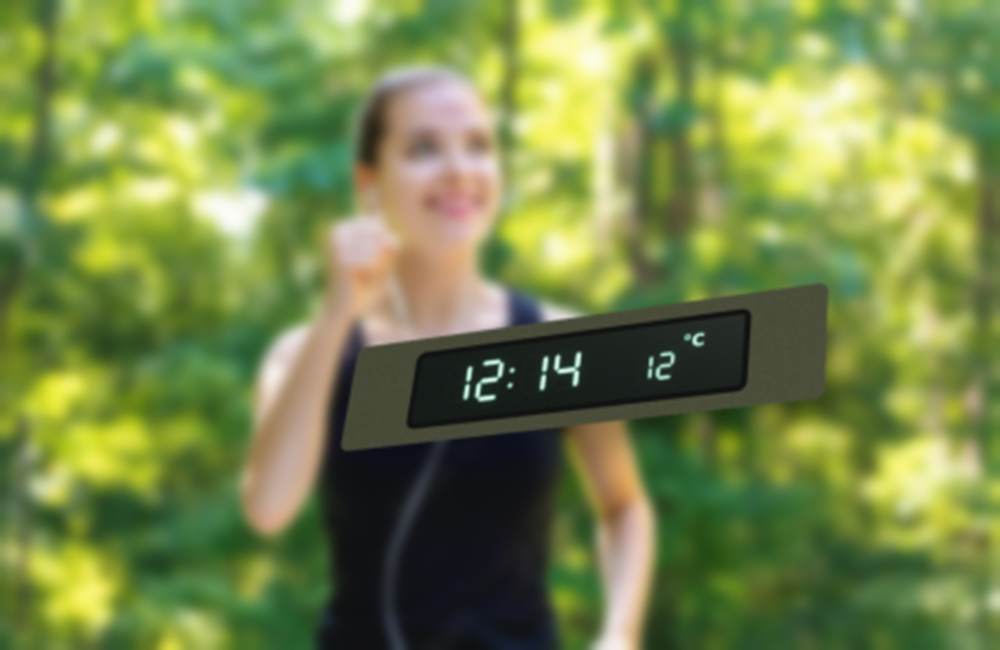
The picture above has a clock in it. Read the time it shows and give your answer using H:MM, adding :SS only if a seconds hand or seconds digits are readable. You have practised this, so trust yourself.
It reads 12:14
